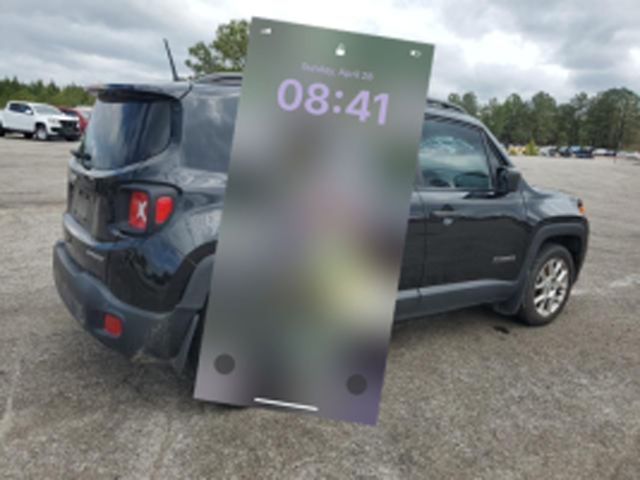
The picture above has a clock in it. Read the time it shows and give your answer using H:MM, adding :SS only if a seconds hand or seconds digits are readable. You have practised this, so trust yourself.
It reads 8:41
